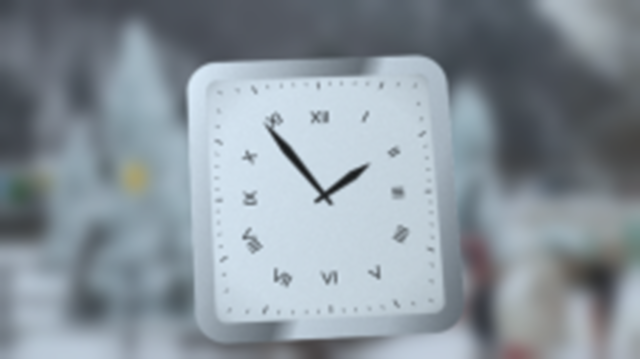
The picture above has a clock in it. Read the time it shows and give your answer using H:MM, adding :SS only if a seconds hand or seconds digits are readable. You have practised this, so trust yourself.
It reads 1:54
